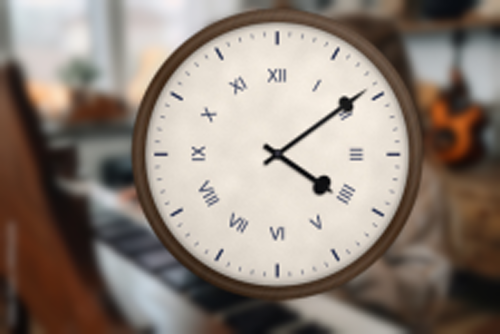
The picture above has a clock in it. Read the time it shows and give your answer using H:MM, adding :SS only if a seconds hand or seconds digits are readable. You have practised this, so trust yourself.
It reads 4:09
